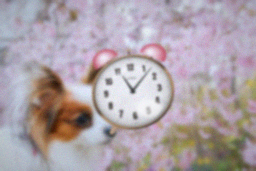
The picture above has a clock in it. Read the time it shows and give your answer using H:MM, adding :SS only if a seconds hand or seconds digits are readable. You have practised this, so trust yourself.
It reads 11:07
